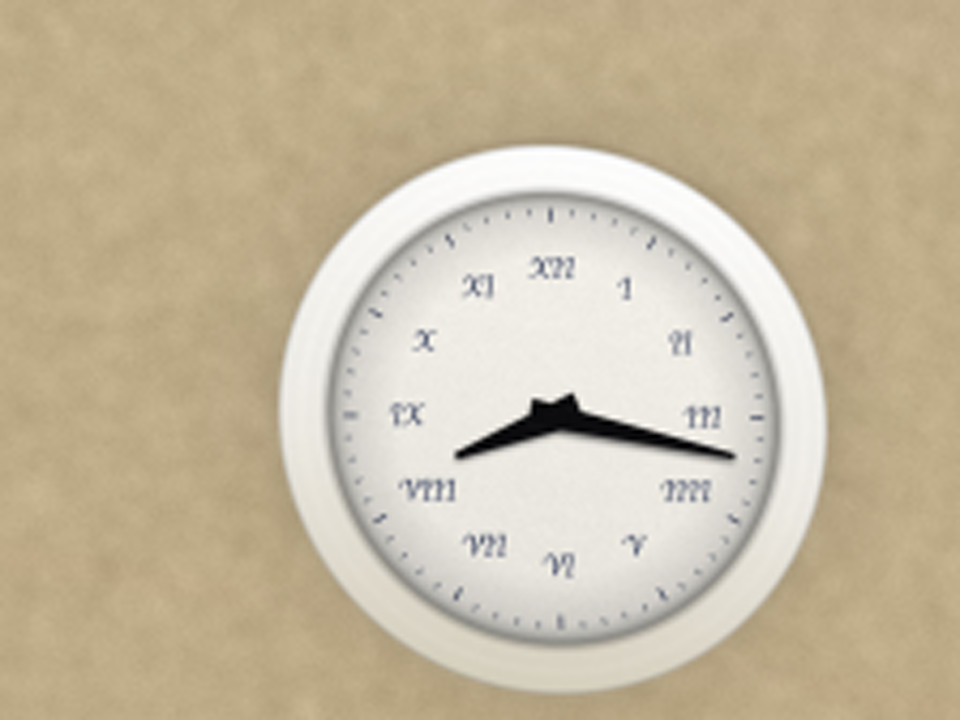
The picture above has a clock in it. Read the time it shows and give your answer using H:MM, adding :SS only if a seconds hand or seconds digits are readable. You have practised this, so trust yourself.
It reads 8:17
